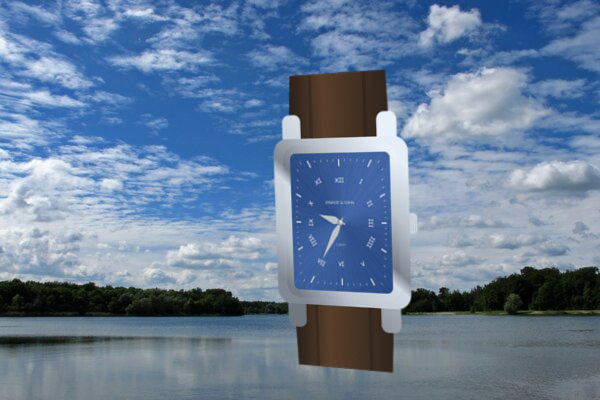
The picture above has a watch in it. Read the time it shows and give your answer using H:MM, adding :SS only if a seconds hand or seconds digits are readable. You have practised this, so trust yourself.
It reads 9:35
